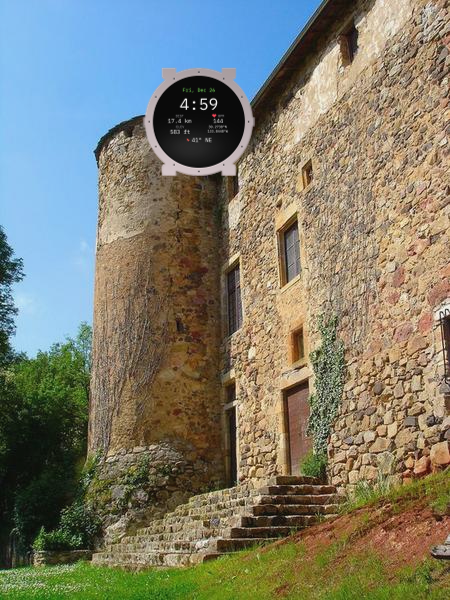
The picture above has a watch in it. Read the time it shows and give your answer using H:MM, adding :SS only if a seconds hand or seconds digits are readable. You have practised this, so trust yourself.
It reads 4:59
